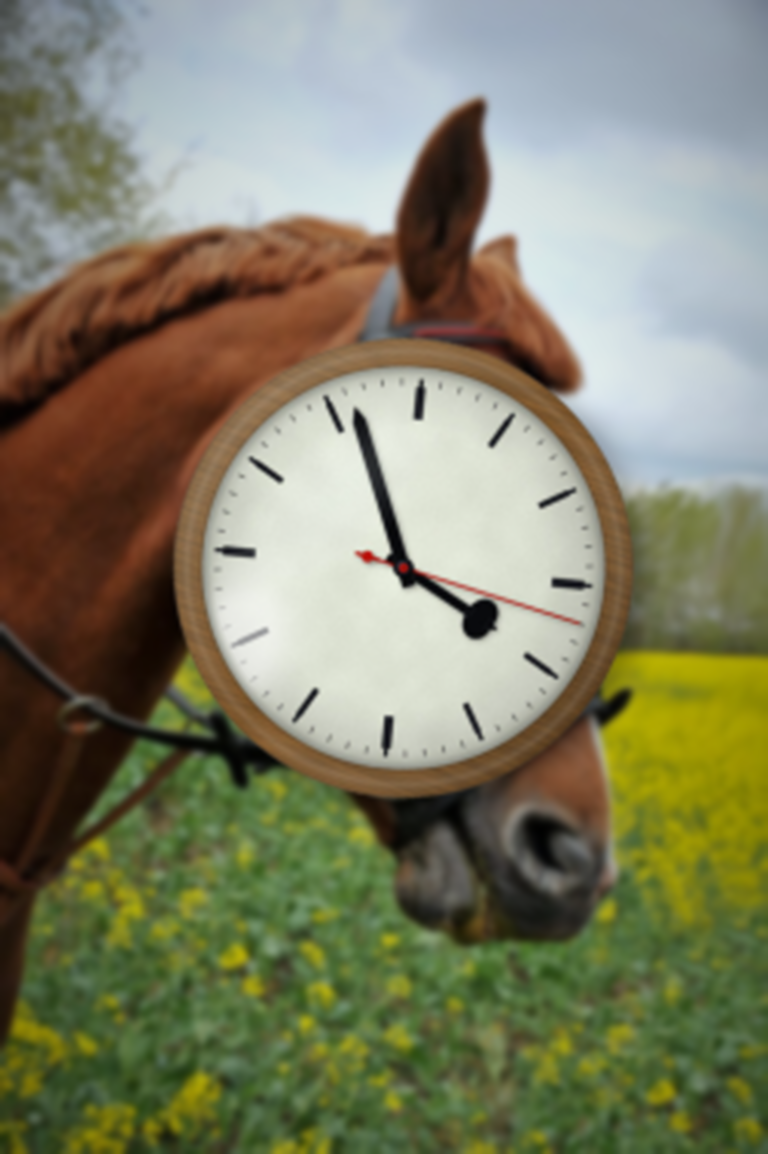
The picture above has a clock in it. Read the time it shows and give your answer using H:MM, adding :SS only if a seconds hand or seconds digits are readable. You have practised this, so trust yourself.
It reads 3:56:17
